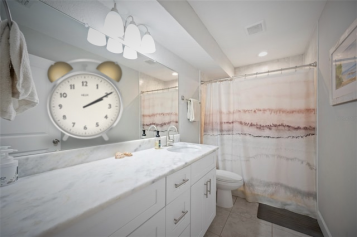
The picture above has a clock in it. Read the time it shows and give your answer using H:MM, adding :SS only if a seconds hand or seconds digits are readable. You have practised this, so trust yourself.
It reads 2:10
